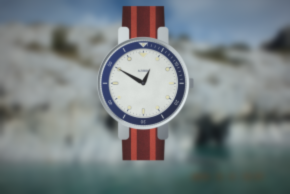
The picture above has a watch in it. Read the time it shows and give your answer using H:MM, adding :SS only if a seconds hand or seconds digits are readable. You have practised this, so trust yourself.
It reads 12:50
